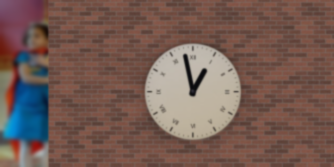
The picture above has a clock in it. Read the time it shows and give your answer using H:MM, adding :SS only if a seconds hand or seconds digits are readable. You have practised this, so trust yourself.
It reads 12:58
